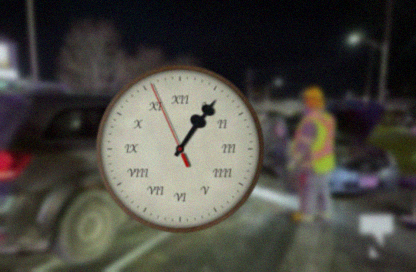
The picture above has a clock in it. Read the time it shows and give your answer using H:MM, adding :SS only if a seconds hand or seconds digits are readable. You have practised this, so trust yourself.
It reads 1:05:56
